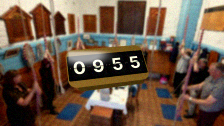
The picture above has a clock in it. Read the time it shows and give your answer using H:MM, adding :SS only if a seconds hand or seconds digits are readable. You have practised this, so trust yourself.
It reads 9:55
